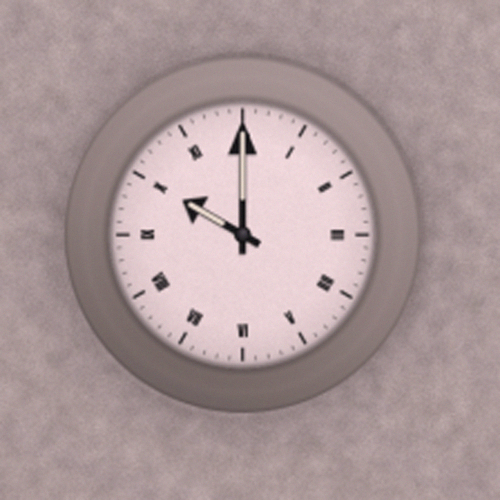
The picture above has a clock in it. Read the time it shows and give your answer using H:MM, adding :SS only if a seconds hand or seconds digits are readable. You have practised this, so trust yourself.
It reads 10:00
